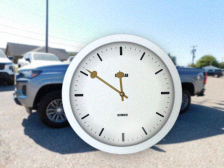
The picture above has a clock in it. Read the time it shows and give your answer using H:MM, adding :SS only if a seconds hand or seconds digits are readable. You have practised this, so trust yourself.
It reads 11:51
